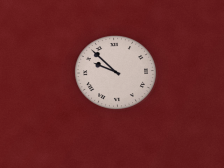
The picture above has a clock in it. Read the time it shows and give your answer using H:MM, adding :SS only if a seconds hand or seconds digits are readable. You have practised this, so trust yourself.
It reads 9:53
